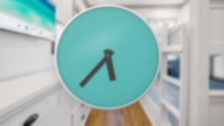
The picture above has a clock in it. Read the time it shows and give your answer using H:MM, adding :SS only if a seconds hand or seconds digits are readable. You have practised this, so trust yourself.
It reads 5:37
